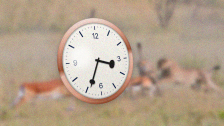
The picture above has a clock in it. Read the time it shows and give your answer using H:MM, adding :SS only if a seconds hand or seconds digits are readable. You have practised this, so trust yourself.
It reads 3:34
